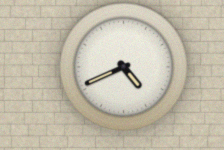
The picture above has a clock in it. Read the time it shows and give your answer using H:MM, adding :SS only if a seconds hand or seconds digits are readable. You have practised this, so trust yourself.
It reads 4:41
